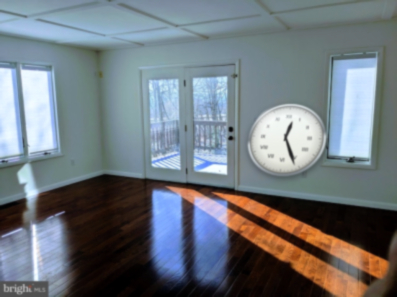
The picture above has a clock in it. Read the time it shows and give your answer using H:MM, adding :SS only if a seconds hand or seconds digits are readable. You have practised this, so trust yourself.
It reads 12:26
